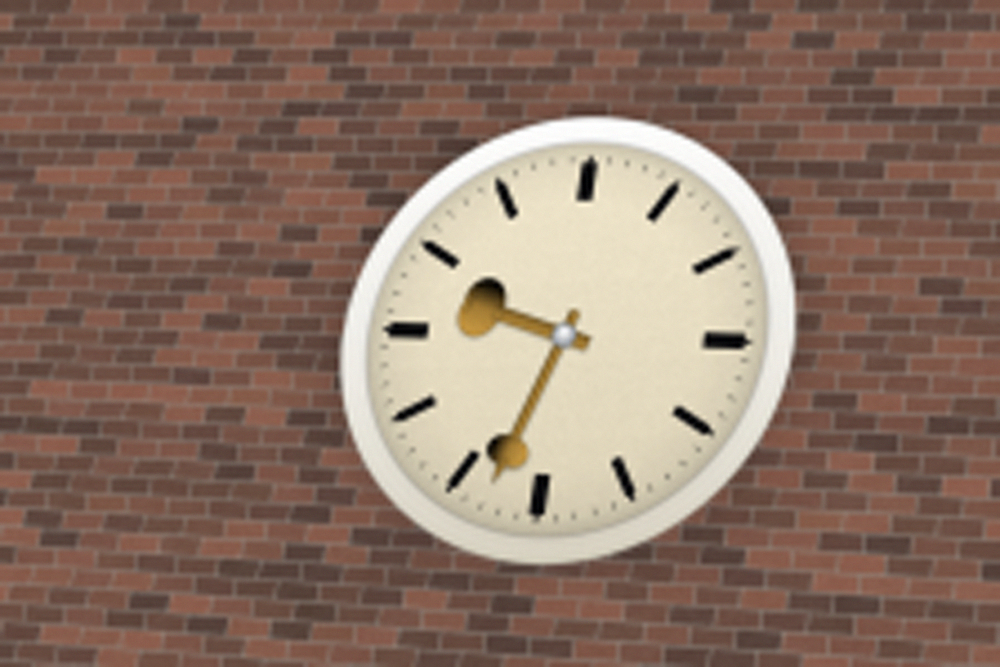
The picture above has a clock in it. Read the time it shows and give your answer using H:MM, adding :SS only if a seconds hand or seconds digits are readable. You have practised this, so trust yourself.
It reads 9:33
